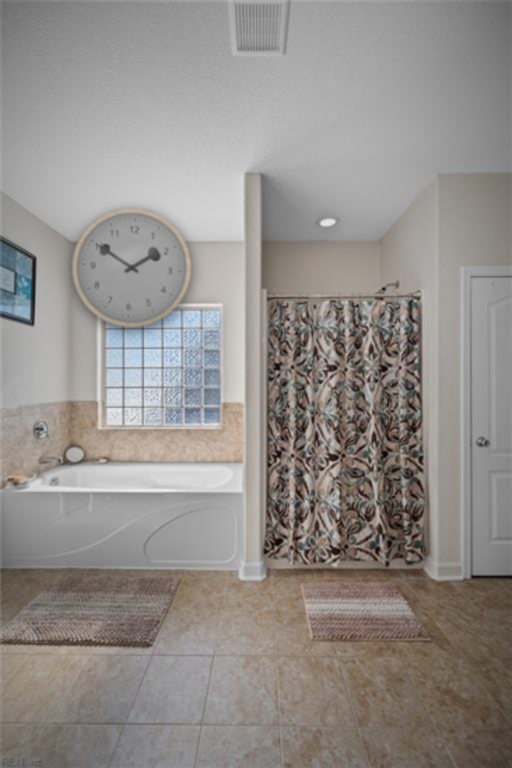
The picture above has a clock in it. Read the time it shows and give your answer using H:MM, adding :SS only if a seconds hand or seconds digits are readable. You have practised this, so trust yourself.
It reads 1:50
